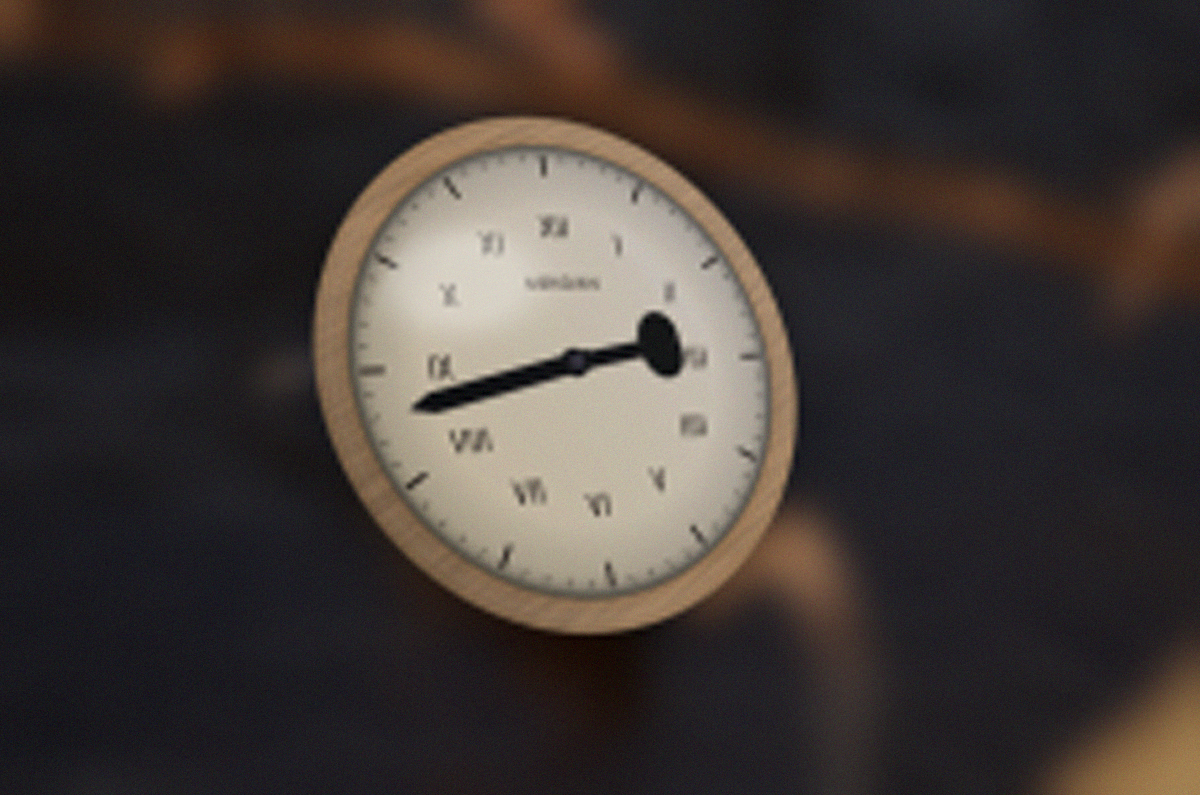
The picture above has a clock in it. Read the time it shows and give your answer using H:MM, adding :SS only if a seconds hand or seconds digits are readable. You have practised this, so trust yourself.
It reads 2:43
